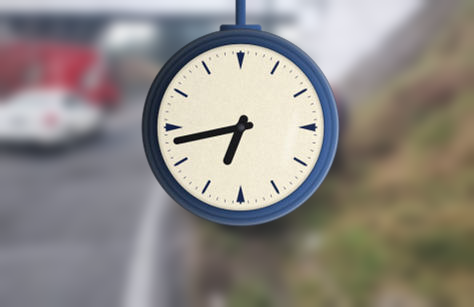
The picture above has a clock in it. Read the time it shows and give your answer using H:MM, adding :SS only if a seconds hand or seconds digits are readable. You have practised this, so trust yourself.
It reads 6:43
